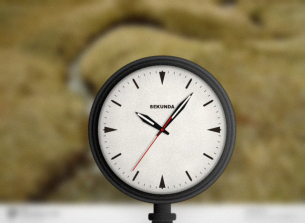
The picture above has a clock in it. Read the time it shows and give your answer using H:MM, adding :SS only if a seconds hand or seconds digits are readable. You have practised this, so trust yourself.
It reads 10:06:36
